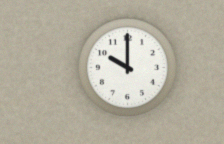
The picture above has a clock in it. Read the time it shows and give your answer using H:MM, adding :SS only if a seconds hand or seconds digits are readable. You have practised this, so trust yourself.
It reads 10:00
